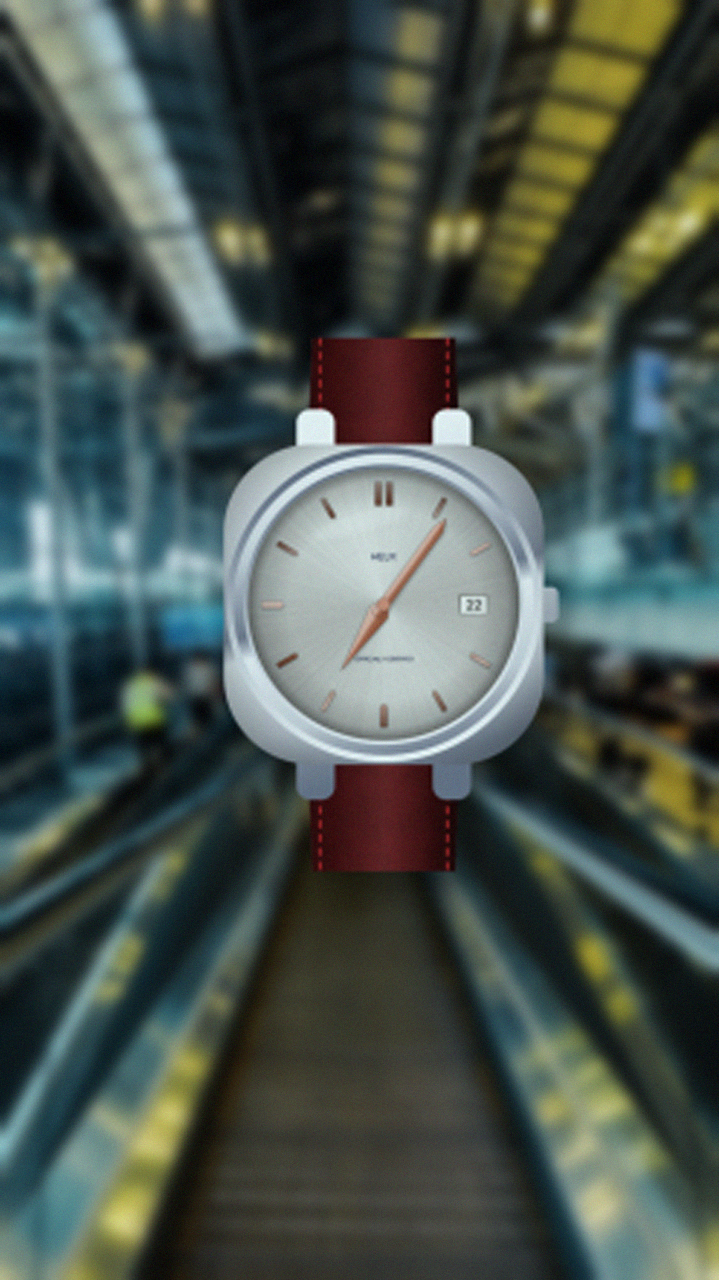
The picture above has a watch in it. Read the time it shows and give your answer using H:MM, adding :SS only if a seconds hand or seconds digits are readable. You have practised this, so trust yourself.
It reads 7:06
